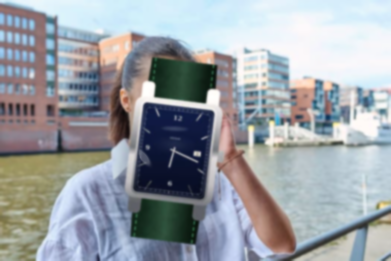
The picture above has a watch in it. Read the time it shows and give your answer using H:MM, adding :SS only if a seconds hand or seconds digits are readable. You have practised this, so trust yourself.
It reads 6:18
